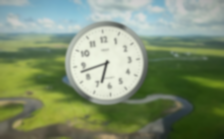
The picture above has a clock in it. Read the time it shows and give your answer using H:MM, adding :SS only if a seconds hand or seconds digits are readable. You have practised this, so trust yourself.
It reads 6:43
